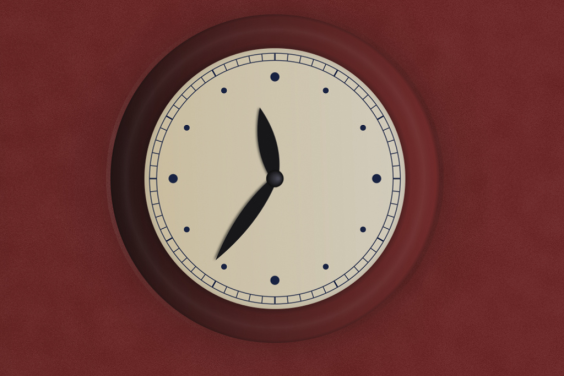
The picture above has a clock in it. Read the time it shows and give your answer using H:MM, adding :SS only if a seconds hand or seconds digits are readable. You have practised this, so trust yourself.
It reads 11:36
